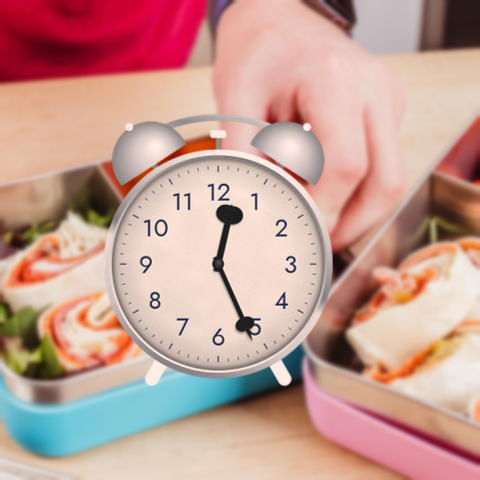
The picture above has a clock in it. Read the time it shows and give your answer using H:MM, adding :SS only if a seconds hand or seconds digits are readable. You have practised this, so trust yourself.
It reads 12:26
